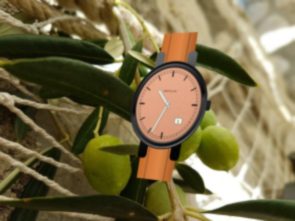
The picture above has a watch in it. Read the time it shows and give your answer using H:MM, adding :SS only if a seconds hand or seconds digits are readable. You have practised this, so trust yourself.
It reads 10:34
